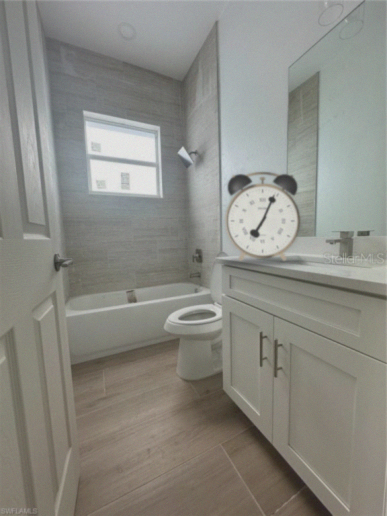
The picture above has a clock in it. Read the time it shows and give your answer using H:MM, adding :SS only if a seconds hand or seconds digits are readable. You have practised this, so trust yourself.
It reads 7:04
